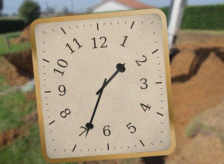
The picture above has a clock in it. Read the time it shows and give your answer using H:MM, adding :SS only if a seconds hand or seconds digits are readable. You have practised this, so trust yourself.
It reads 1:34
